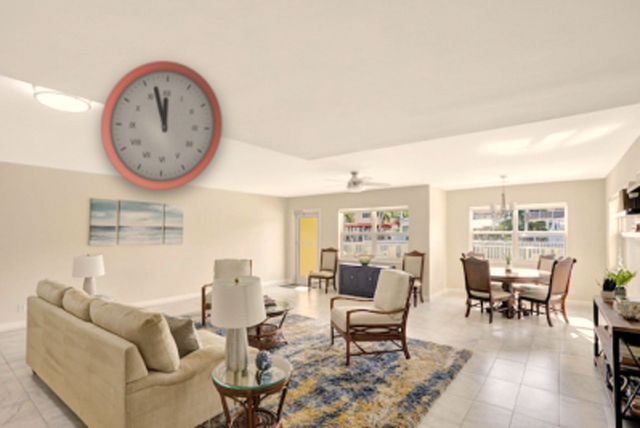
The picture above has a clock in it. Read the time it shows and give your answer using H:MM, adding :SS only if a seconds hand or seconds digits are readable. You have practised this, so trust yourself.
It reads 11:57
